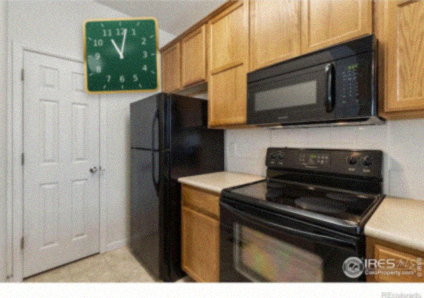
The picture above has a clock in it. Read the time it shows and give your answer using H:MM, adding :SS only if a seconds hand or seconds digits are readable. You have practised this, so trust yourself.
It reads 11:02
